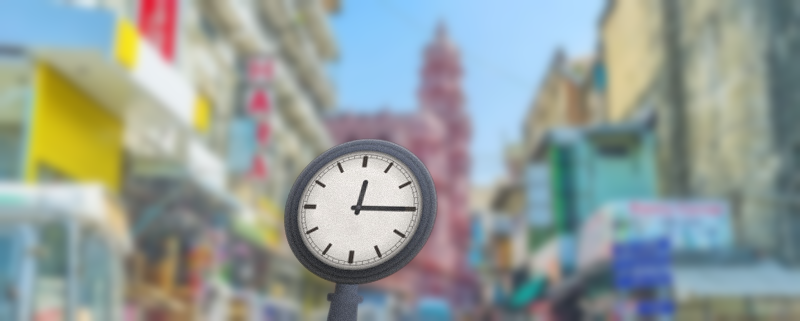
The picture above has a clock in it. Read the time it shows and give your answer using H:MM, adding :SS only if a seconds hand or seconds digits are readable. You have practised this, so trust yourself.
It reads 12:15
